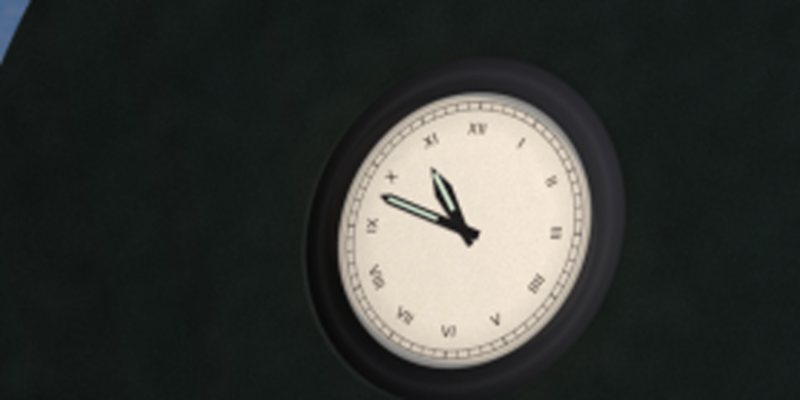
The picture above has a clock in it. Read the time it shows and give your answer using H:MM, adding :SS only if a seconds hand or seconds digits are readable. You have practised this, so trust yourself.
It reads 10:48
